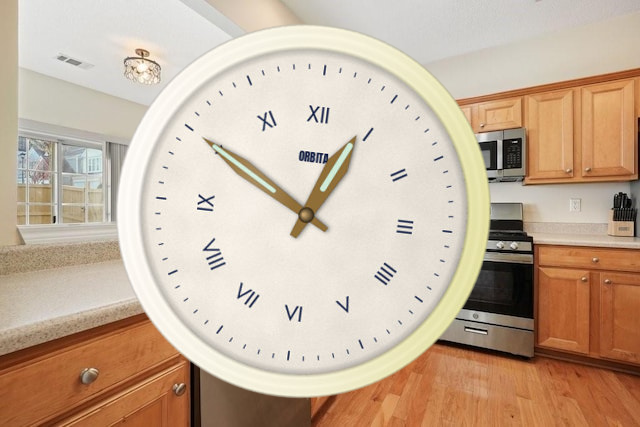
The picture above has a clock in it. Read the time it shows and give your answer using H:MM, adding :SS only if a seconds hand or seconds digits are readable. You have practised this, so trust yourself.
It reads 12:50
